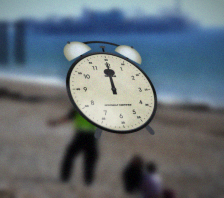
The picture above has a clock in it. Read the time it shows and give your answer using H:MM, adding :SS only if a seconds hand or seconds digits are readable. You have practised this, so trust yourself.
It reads 12:00
